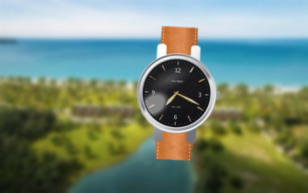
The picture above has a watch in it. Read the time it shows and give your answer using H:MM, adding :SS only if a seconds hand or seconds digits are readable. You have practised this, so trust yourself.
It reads 7:19
